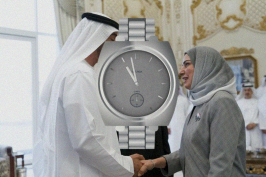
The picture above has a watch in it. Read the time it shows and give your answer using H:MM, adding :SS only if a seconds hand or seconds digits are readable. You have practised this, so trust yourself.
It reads 10:58
